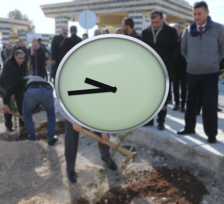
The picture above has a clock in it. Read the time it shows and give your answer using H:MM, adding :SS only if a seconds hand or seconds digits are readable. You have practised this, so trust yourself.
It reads 9:44
